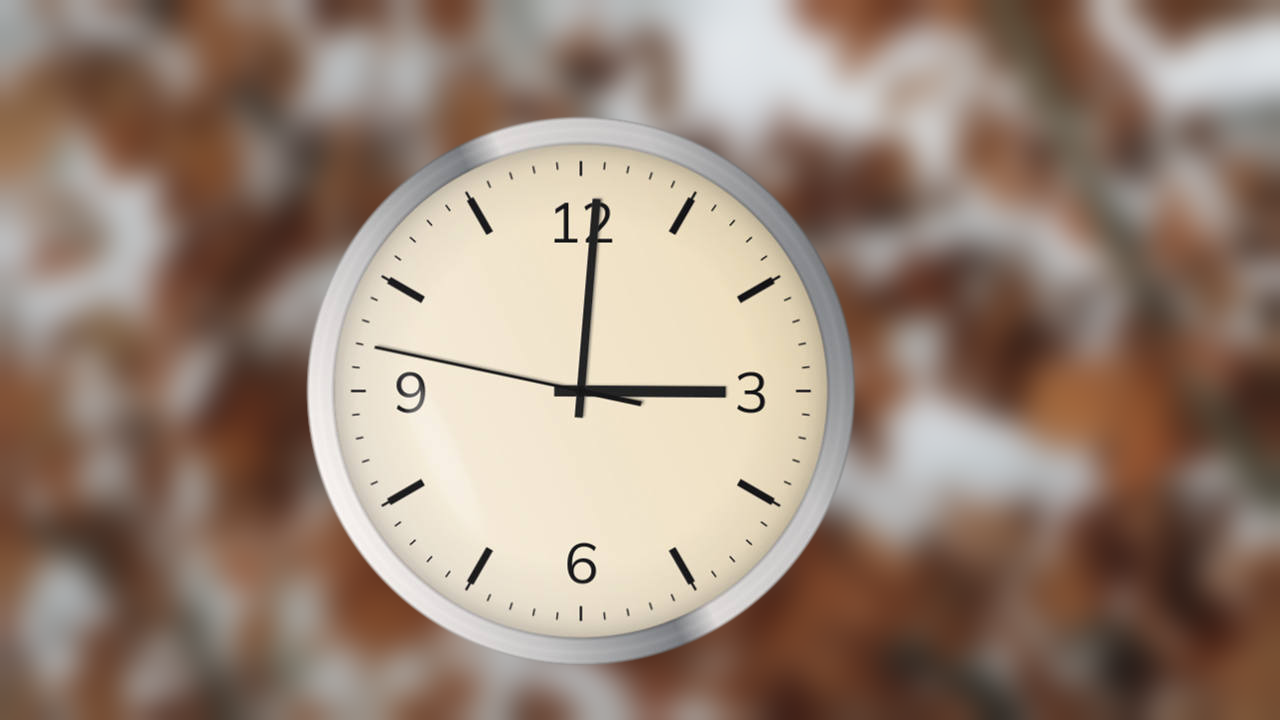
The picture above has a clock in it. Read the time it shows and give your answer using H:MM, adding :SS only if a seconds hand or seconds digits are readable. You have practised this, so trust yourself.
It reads 3:00:47
